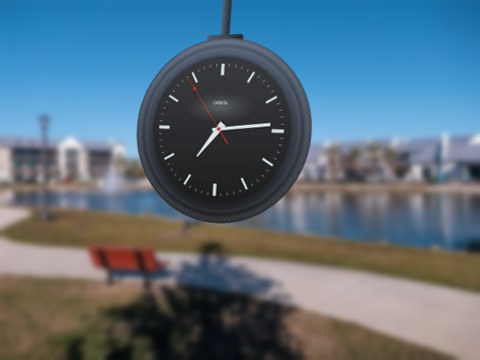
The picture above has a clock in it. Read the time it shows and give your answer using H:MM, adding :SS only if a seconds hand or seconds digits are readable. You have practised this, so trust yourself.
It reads 7:13:54
